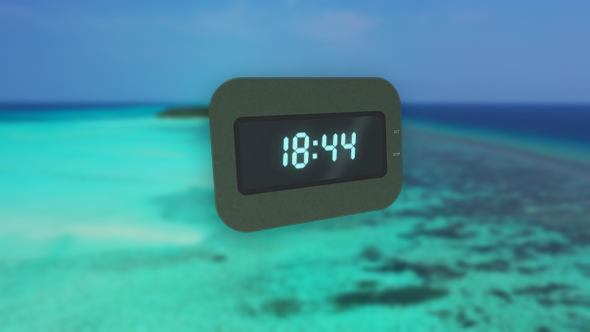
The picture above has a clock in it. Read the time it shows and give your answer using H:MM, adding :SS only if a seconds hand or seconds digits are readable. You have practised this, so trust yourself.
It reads 18:44
